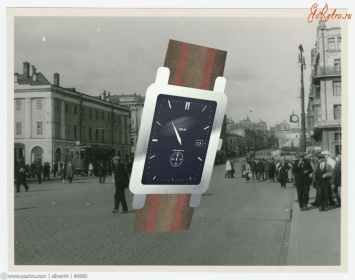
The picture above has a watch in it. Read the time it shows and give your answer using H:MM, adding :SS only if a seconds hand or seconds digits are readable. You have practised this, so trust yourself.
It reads 10:54
